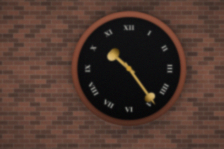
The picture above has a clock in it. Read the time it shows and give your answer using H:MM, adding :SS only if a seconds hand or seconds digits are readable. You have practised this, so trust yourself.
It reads 10:24
